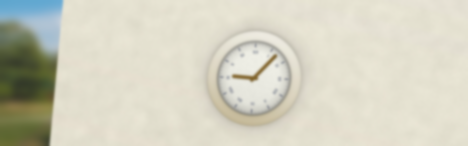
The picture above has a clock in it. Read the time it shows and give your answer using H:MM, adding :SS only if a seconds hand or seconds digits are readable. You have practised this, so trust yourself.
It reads 9:07
